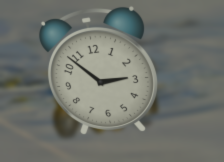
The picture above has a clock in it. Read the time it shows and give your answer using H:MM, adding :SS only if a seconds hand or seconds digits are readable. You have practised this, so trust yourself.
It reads 2:53
